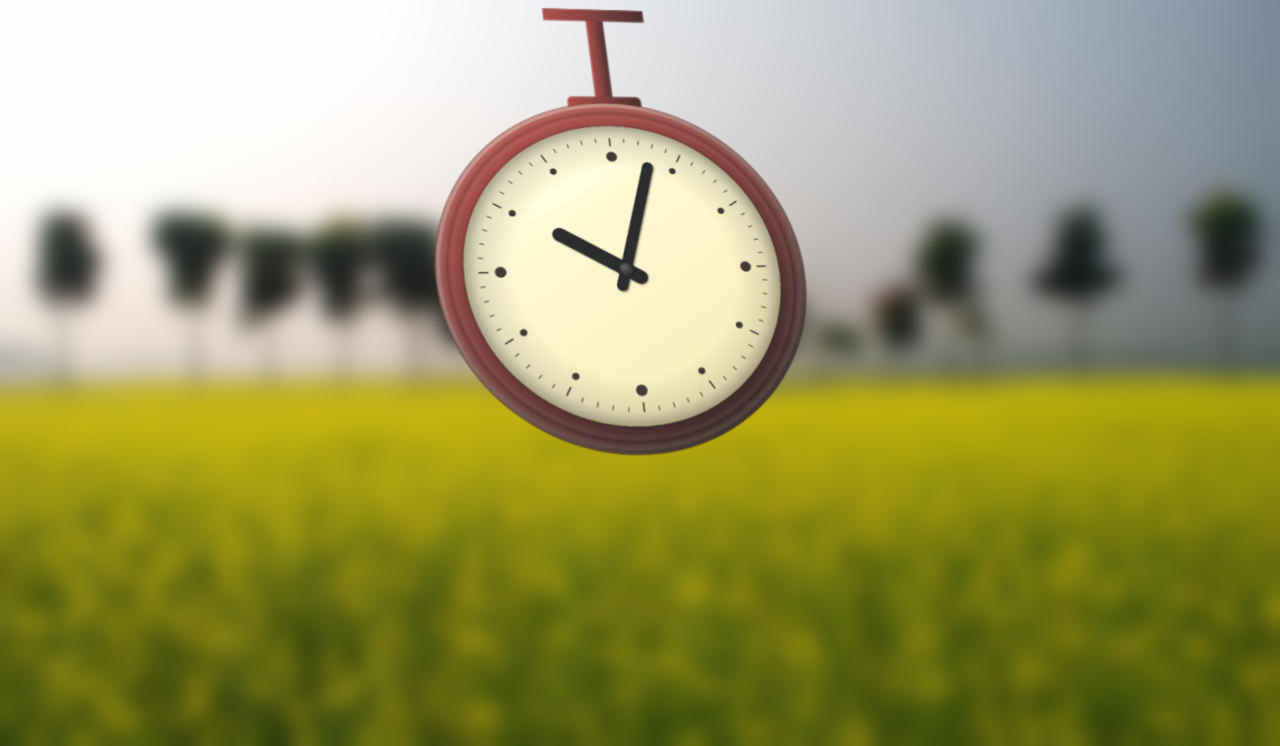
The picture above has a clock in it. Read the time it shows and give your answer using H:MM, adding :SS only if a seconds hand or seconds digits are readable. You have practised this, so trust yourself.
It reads 10:03
